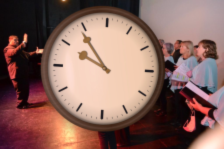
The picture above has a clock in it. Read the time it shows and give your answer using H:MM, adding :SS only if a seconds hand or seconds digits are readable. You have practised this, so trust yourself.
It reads 9:54
